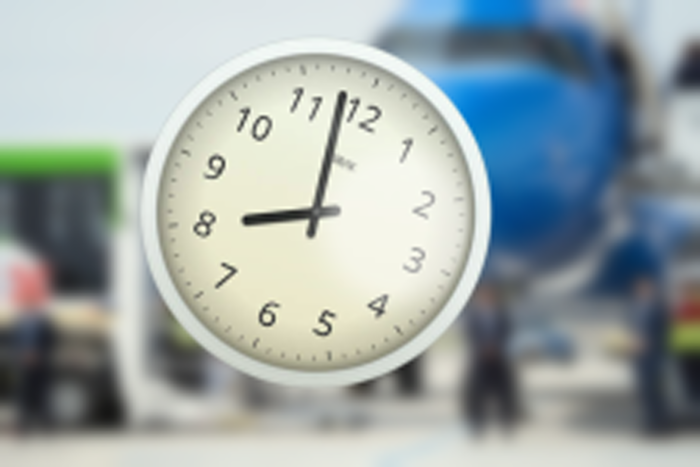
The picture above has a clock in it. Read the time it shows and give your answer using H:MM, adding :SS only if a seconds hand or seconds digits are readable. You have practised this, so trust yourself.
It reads 7:58
